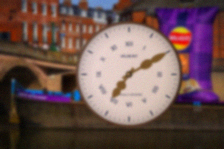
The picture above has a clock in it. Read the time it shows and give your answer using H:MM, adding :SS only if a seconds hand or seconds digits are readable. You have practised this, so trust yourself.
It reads 7:10
